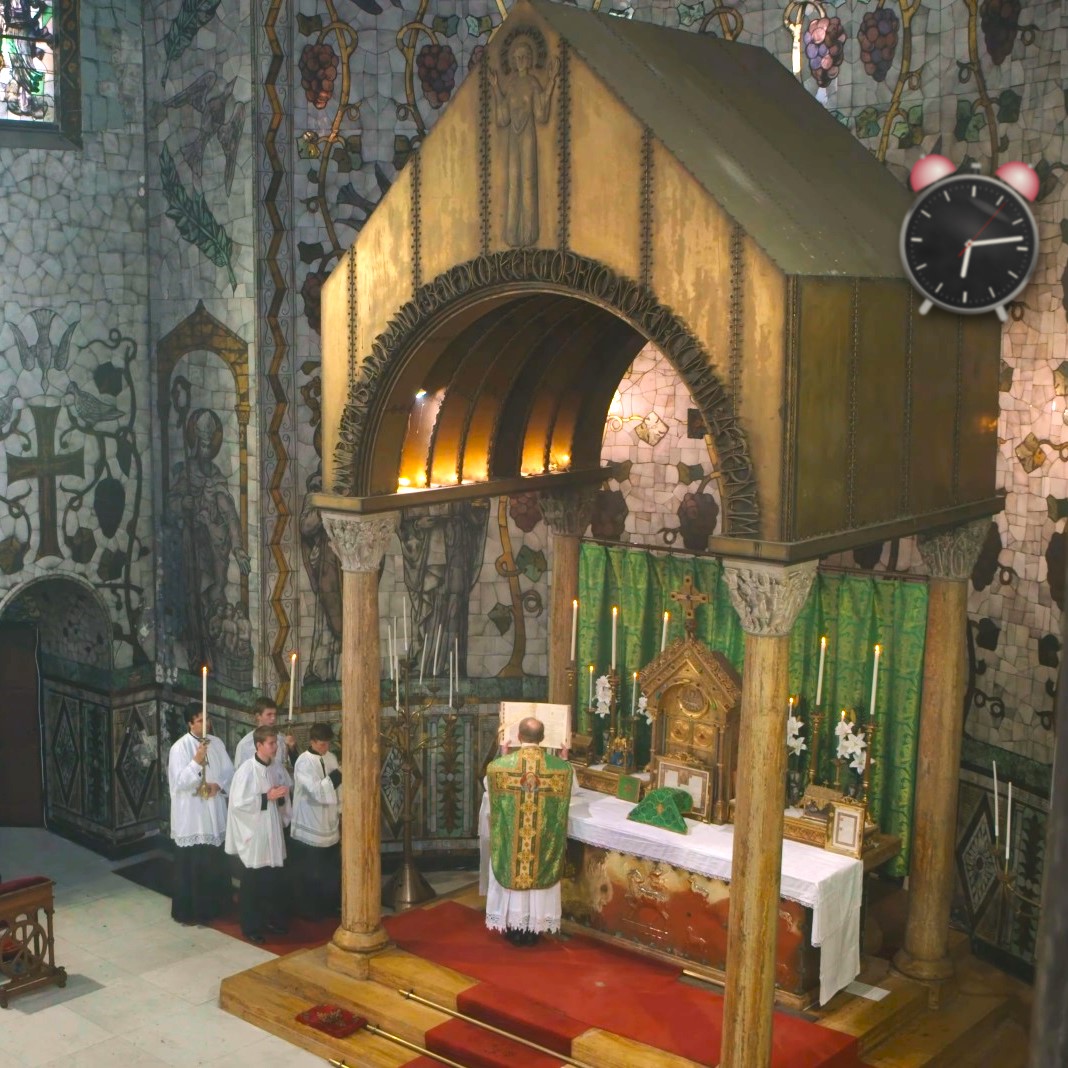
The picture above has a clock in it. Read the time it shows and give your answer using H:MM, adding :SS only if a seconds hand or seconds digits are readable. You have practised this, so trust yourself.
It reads 6:13:06
